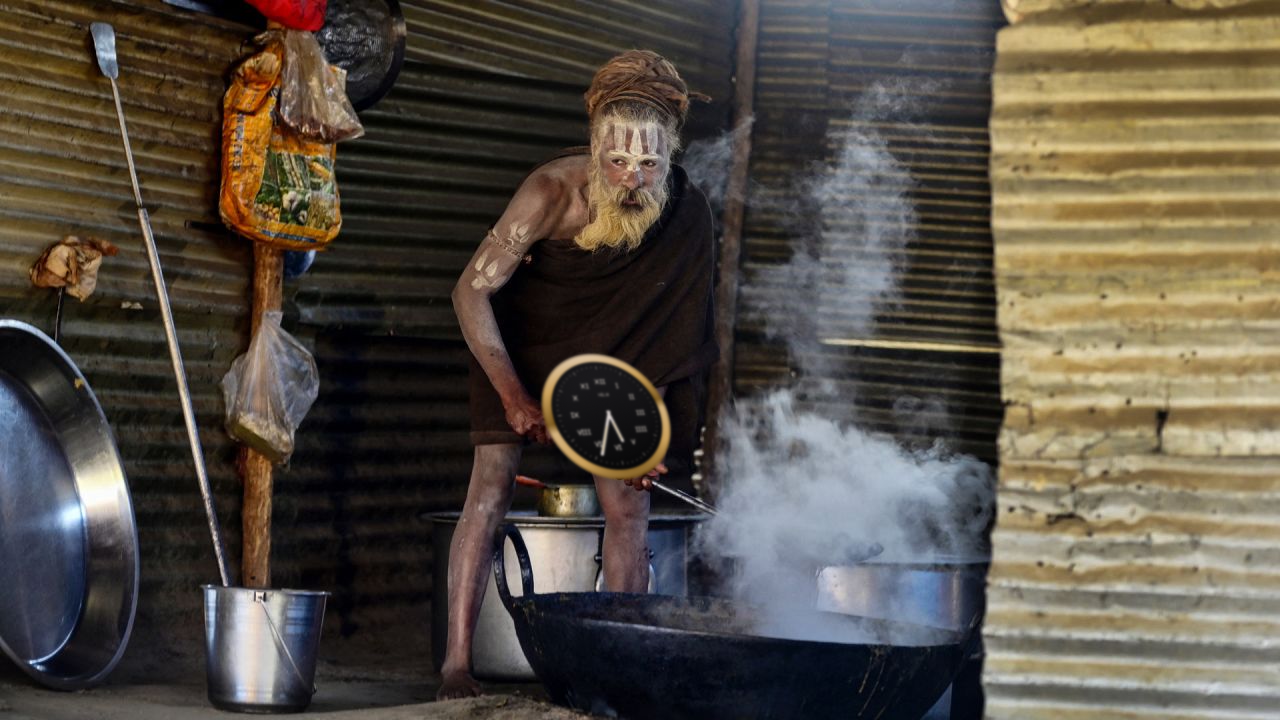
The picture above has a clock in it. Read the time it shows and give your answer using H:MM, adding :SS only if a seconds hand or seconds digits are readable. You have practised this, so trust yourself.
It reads 5:34
